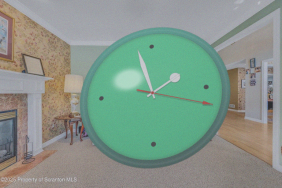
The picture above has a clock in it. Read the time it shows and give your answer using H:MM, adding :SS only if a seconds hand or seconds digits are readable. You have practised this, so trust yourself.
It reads 1:57:18
